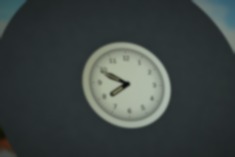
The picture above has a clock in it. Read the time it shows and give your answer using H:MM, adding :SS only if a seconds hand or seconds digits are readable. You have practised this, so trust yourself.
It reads 7:49
